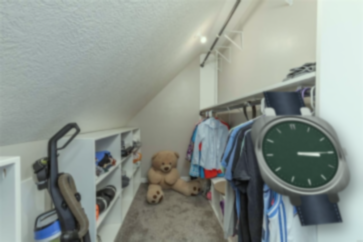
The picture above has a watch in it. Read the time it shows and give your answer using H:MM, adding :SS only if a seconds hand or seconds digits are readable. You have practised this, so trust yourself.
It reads 3:15
